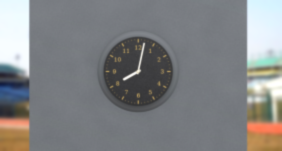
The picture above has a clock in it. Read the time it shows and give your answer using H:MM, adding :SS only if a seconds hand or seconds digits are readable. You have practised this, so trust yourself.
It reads 8:02
